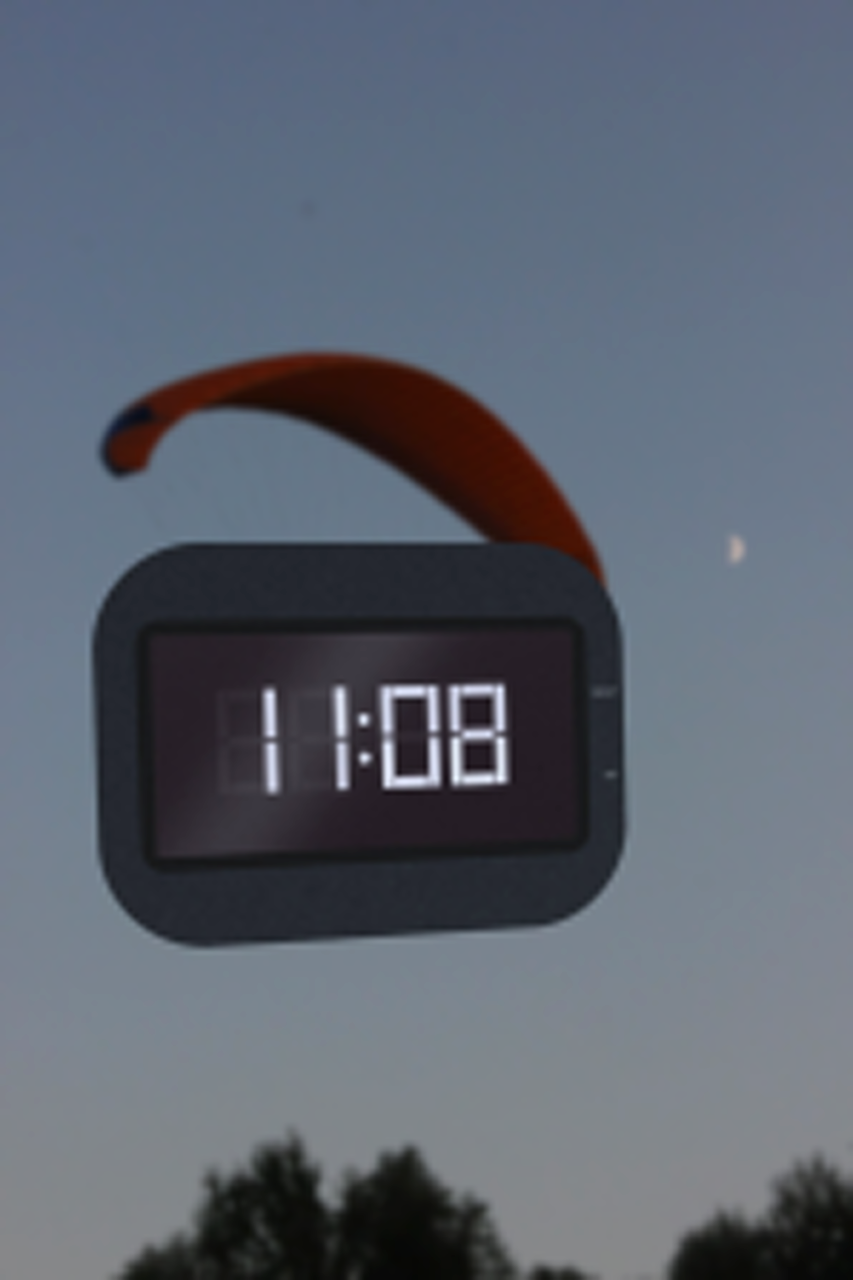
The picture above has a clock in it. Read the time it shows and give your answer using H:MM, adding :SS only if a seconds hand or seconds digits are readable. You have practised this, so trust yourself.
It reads 11:08
